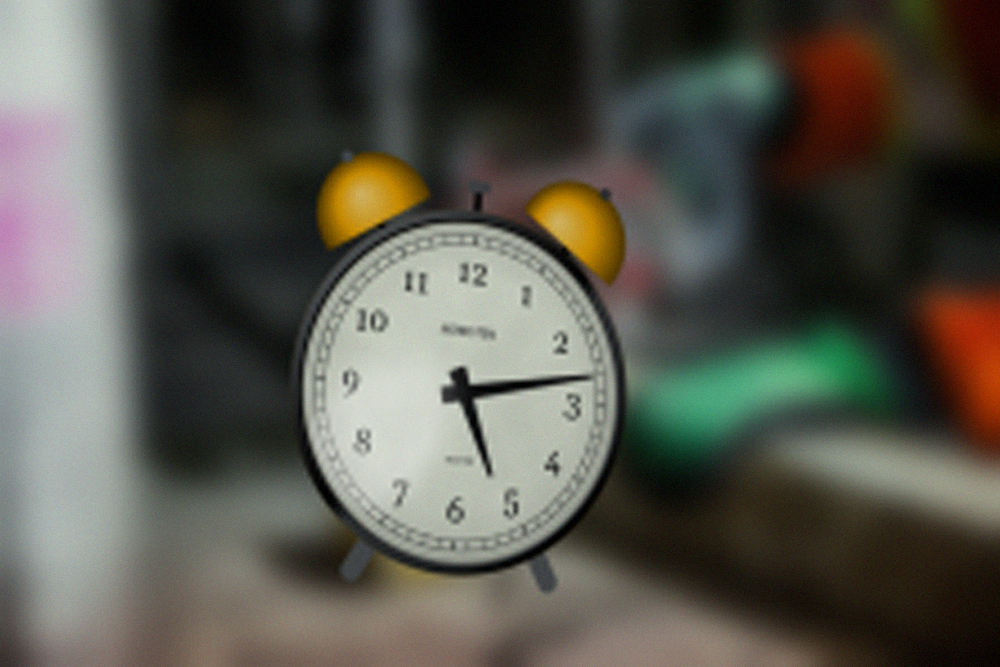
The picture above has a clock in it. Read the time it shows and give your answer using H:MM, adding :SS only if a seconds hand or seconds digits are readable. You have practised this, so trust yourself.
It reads 5:13
